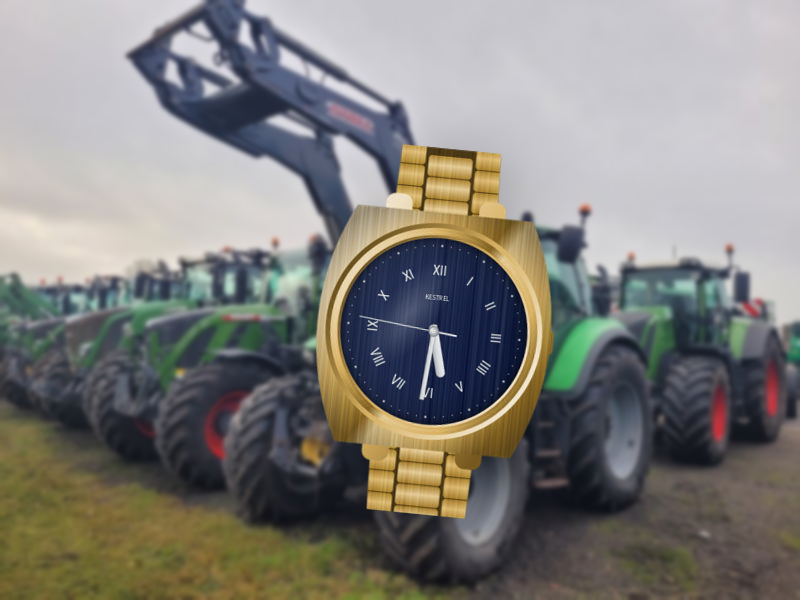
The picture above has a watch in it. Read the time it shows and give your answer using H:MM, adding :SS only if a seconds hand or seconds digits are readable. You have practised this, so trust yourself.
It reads 5:30:46
